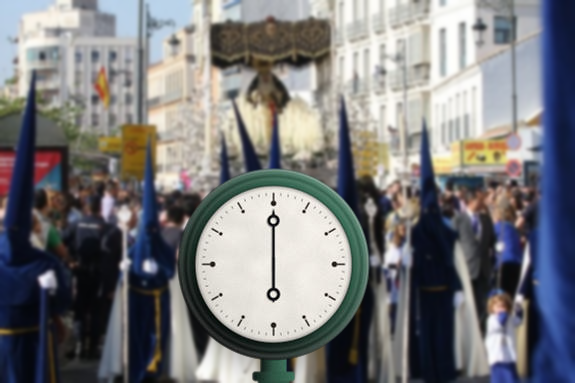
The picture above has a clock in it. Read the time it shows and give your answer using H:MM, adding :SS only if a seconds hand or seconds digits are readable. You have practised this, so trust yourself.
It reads 6:00
